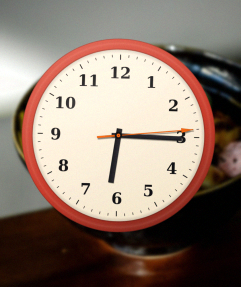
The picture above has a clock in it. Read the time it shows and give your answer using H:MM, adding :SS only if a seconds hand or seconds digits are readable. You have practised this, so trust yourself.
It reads 6:15:14
